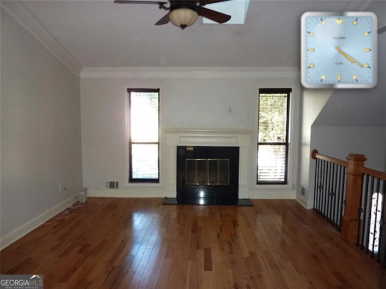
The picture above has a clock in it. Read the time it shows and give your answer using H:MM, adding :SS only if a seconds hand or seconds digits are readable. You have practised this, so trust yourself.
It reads 4:21
